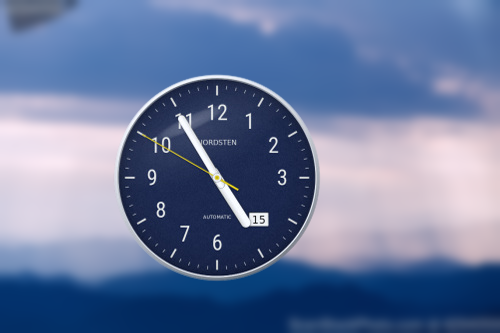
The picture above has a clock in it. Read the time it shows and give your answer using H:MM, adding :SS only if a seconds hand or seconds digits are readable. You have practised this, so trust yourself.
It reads 4:54:50
